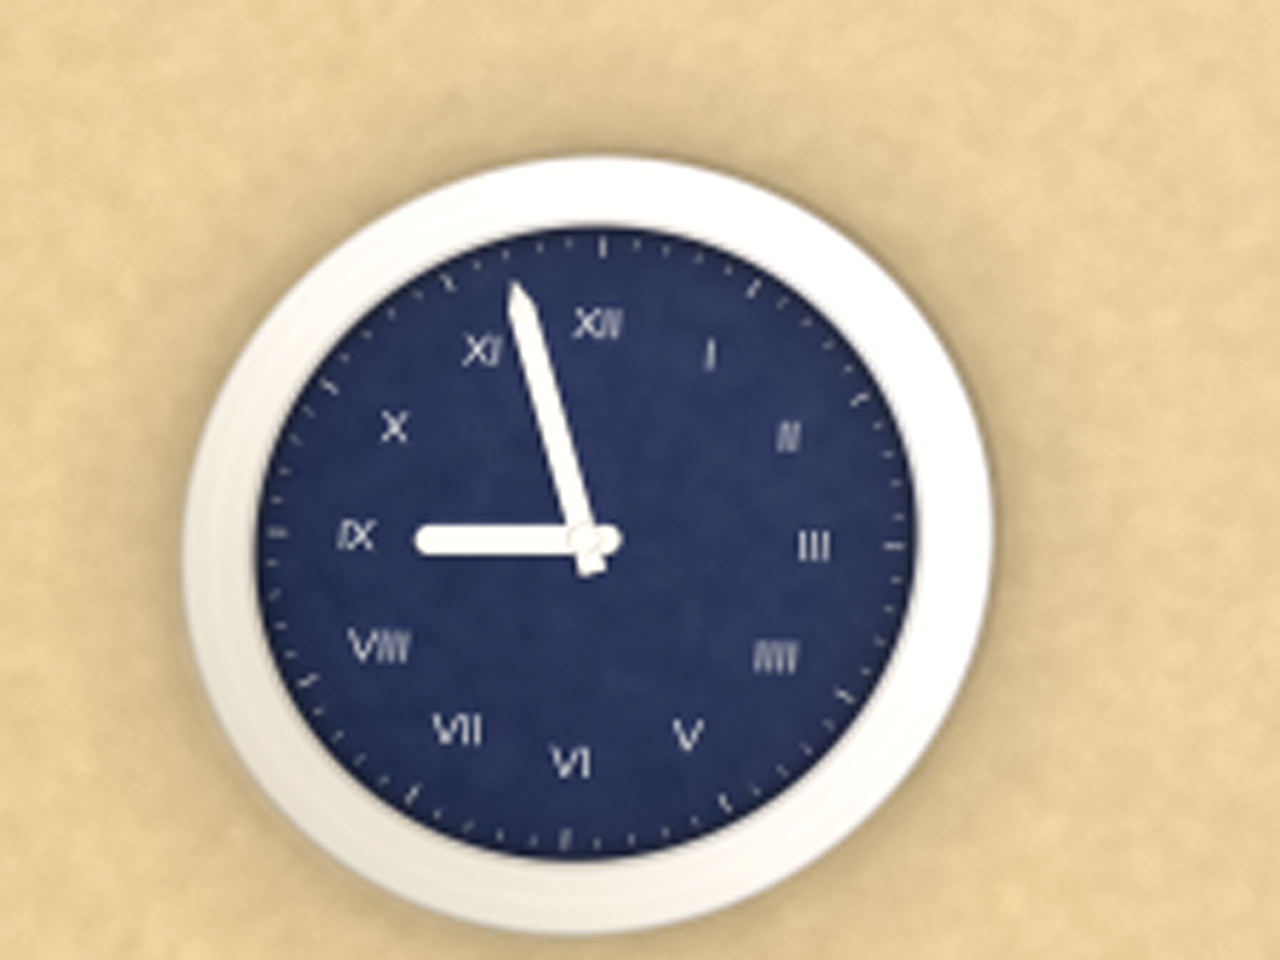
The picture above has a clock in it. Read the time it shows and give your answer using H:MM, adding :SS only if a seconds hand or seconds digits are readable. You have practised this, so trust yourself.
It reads 8:57
